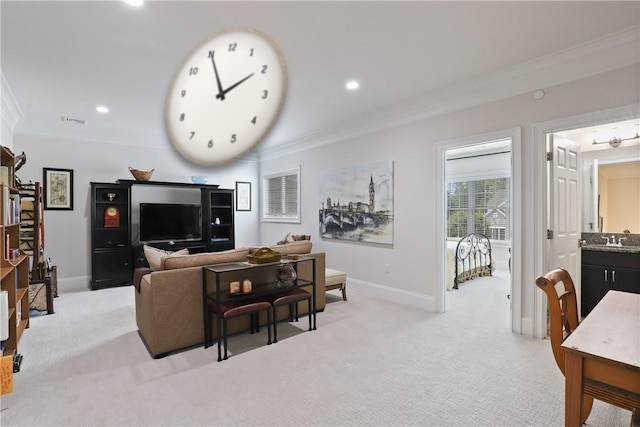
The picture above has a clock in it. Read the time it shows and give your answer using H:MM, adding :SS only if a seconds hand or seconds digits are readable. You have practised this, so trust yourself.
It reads 1:55
